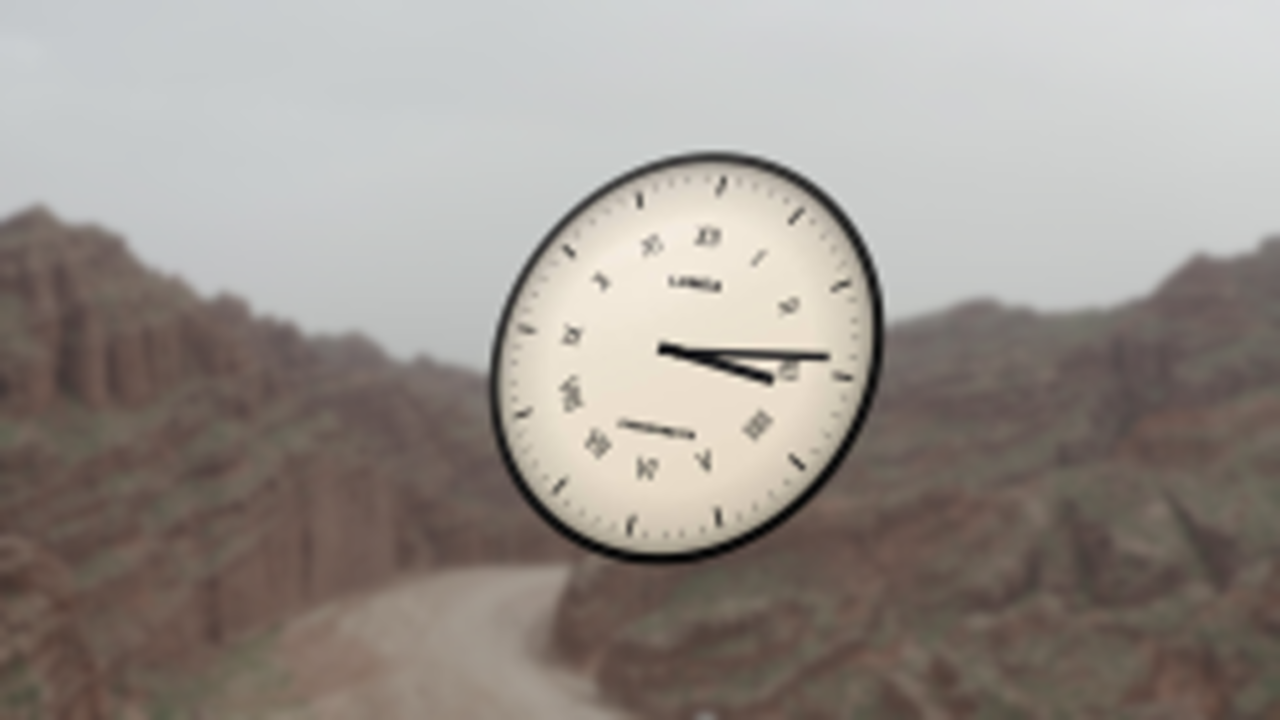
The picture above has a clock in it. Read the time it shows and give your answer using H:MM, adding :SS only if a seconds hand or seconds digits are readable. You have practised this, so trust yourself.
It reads 3:14
